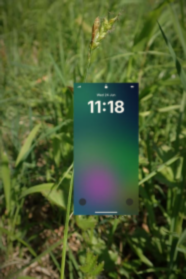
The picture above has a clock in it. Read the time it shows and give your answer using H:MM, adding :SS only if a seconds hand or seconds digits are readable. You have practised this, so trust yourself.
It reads 11:18
